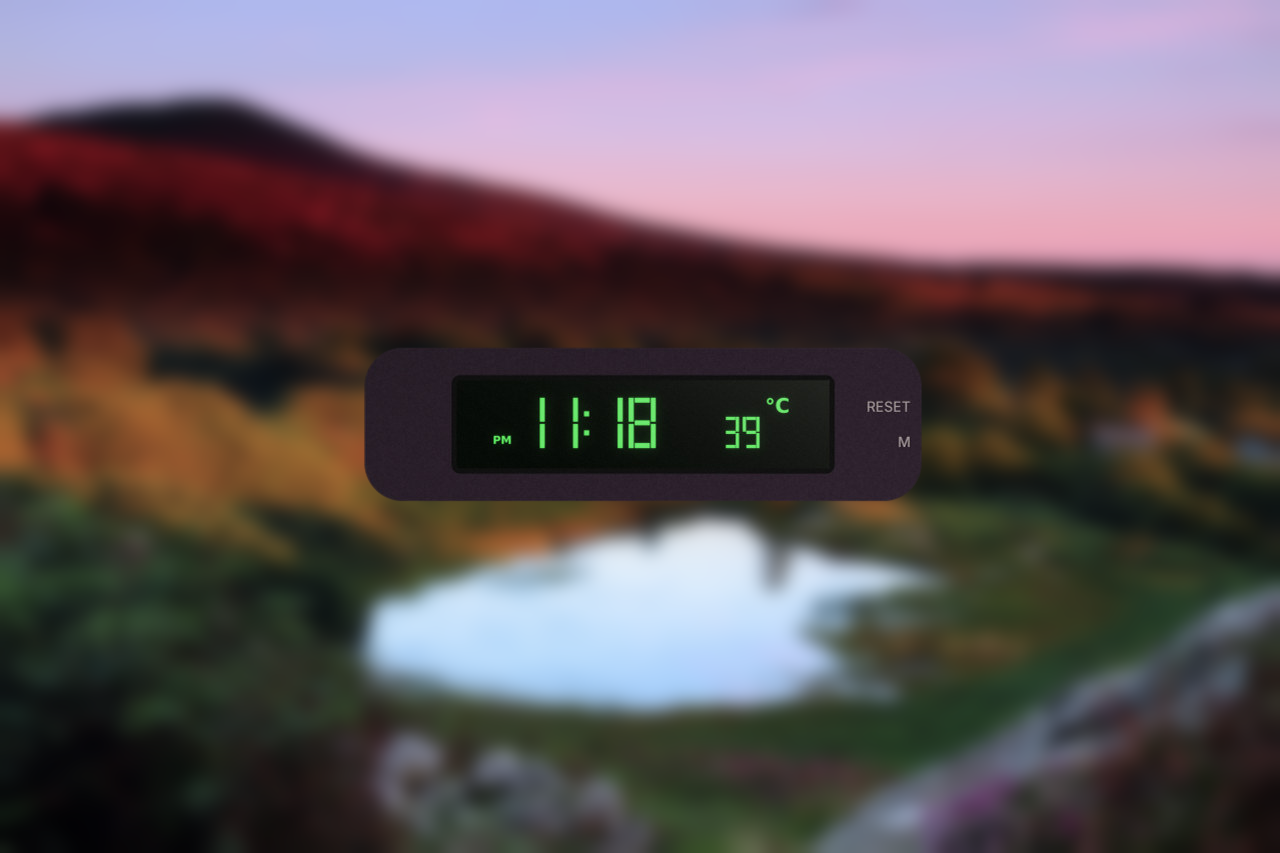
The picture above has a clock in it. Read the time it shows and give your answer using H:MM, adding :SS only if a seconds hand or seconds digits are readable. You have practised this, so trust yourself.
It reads 11:18
